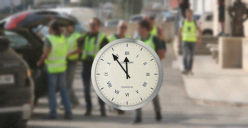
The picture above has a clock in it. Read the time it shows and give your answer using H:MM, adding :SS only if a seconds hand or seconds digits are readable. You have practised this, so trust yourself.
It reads 11:54
